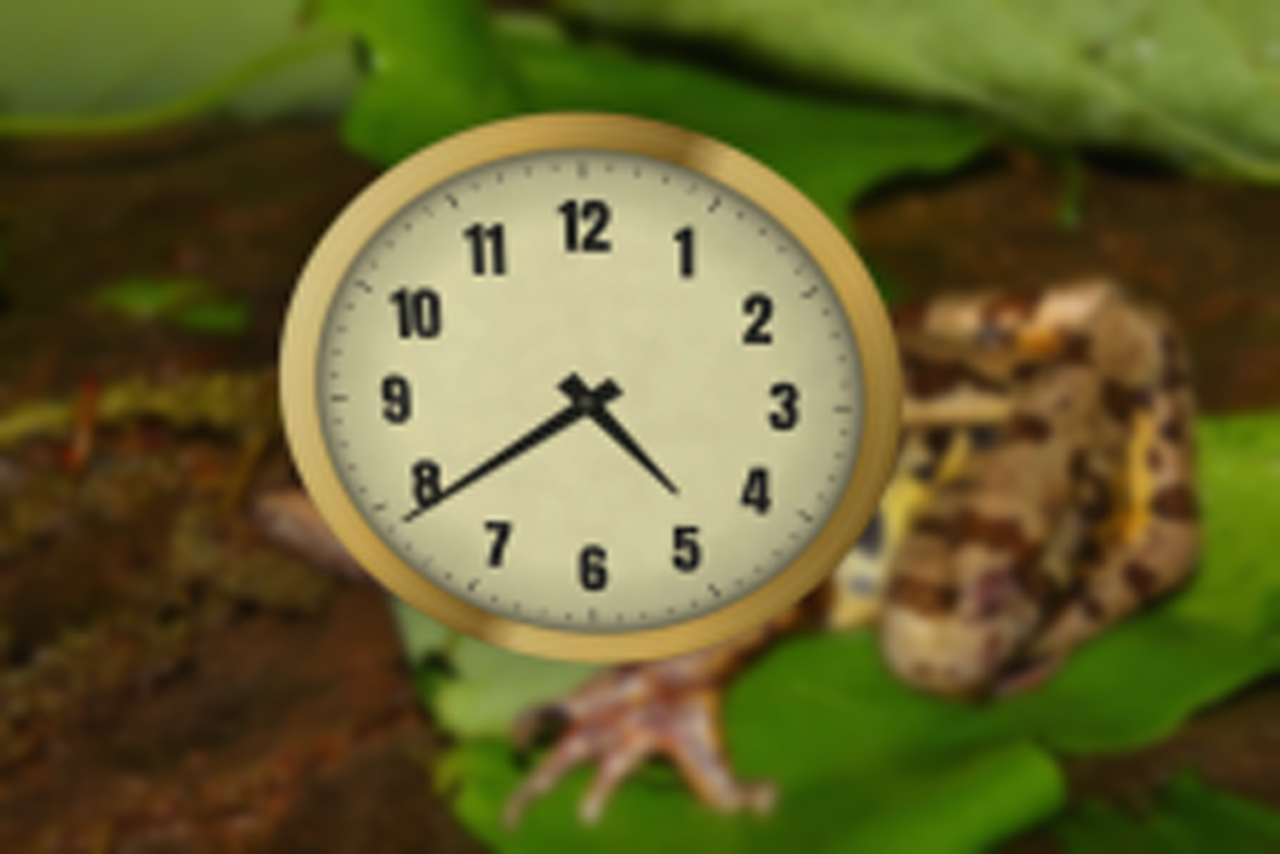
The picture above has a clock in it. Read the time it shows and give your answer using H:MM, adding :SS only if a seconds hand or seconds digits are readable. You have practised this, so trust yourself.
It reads 4:39
